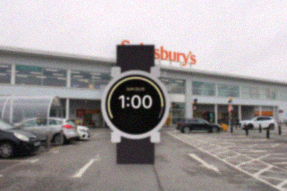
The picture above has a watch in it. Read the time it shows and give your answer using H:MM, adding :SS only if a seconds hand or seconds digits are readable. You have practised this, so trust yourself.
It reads 1:00
